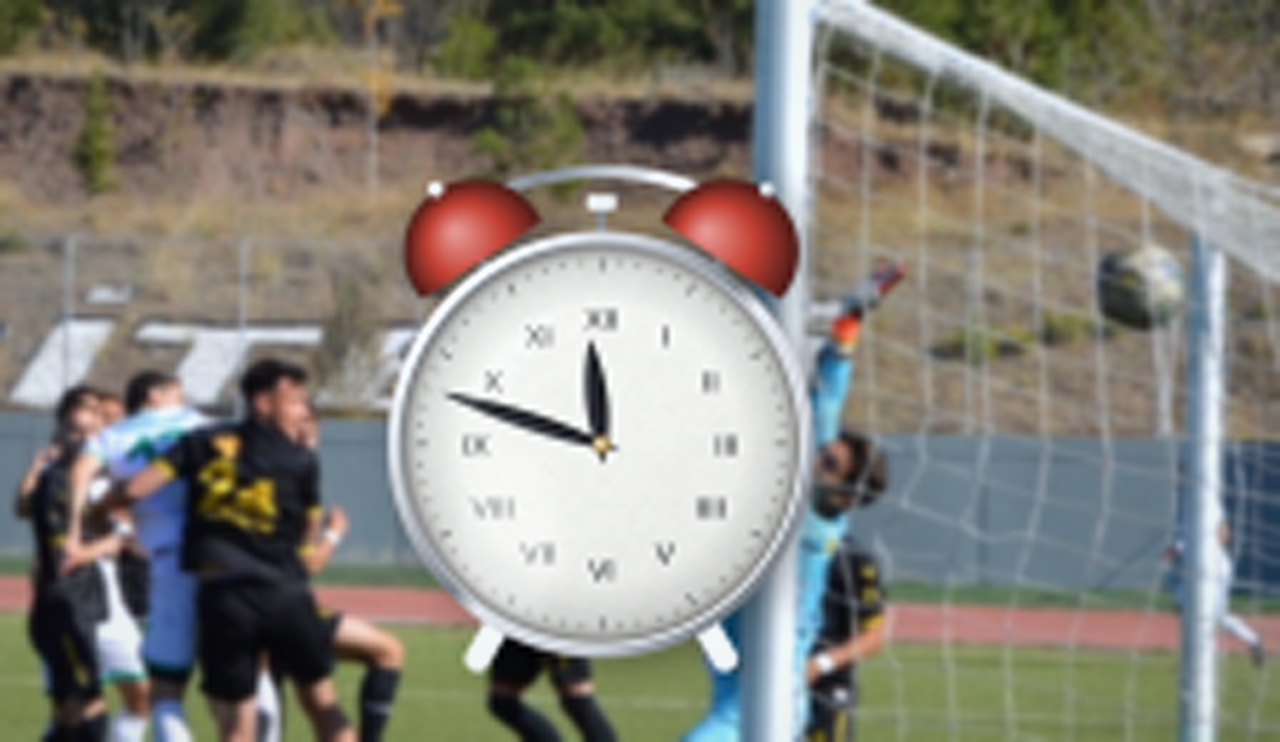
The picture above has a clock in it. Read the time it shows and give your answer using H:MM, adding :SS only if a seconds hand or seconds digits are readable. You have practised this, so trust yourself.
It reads 11:48
